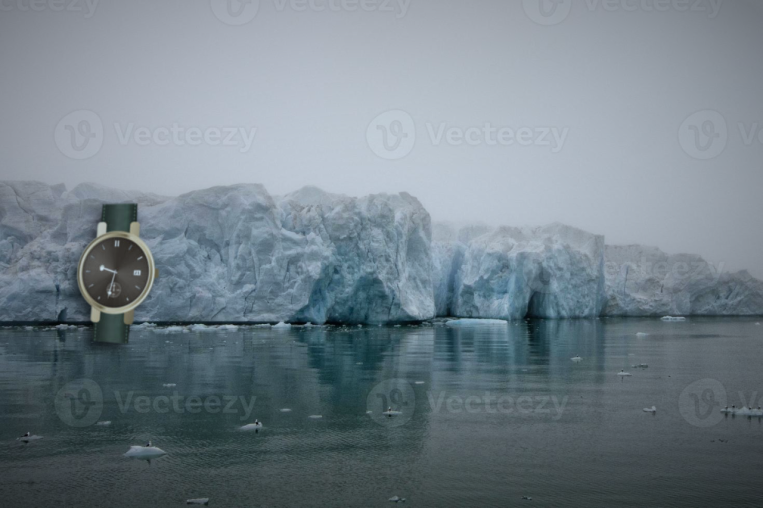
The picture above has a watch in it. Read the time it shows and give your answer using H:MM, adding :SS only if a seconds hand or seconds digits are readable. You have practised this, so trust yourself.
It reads 9:32
